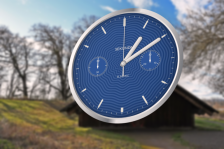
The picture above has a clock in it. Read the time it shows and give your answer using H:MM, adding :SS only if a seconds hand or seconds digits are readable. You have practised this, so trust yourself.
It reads 1:10
